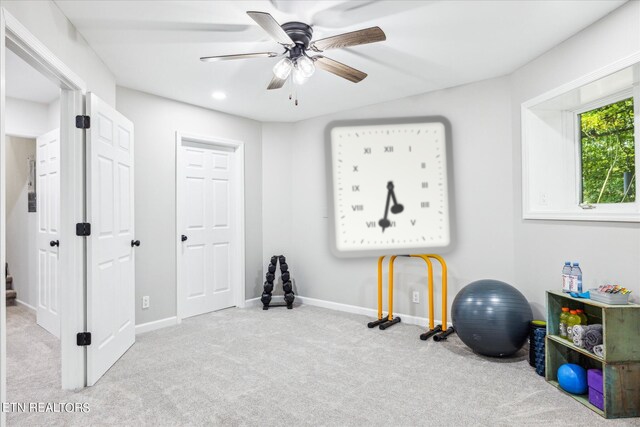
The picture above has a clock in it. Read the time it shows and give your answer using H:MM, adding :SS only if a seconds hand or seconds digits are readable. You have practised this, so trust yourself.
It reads 5:32
